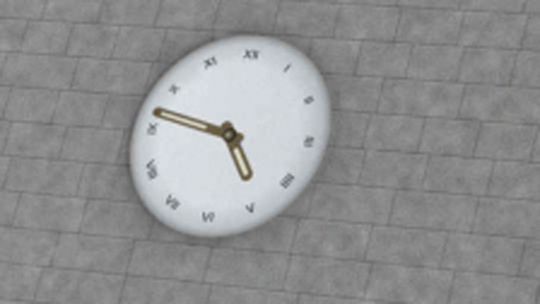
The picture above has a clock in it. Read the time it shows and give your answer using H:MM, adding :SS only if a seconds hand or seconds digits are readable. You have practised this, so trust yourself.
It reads 4:47
